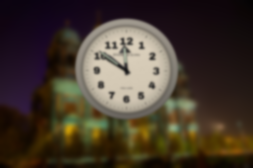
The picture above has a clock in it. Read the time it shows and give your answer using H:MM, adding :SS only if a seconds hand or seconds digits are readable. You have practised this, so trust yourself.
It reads 11:51
